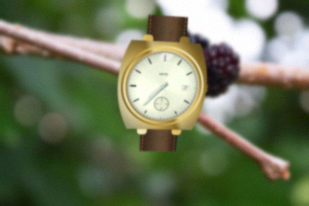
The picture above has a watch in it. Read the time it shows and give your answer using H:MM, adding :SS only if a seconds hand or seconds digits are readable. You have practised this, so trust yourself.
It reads 7:37
